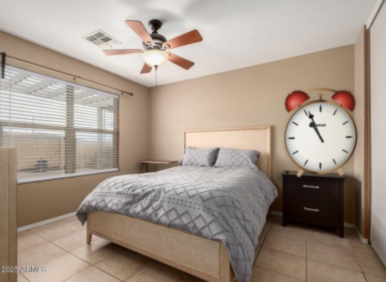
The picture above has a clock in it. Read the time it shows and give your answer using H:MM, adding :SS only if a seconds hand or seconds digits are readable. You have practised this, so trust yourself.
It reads 10:56
